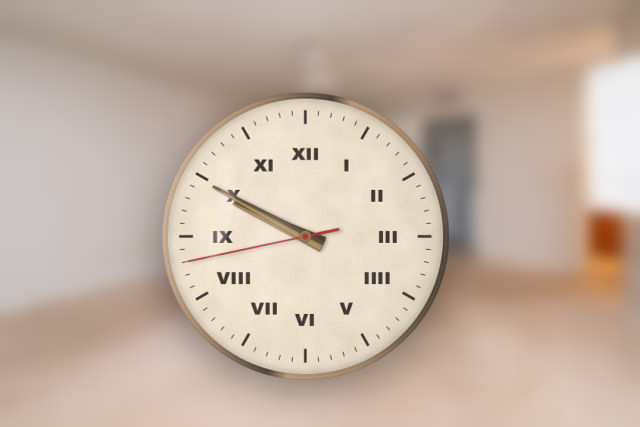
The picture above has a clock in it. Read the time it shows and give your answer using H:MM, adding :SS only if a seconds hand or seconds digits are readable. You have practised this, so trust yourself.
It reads 9:49:43
